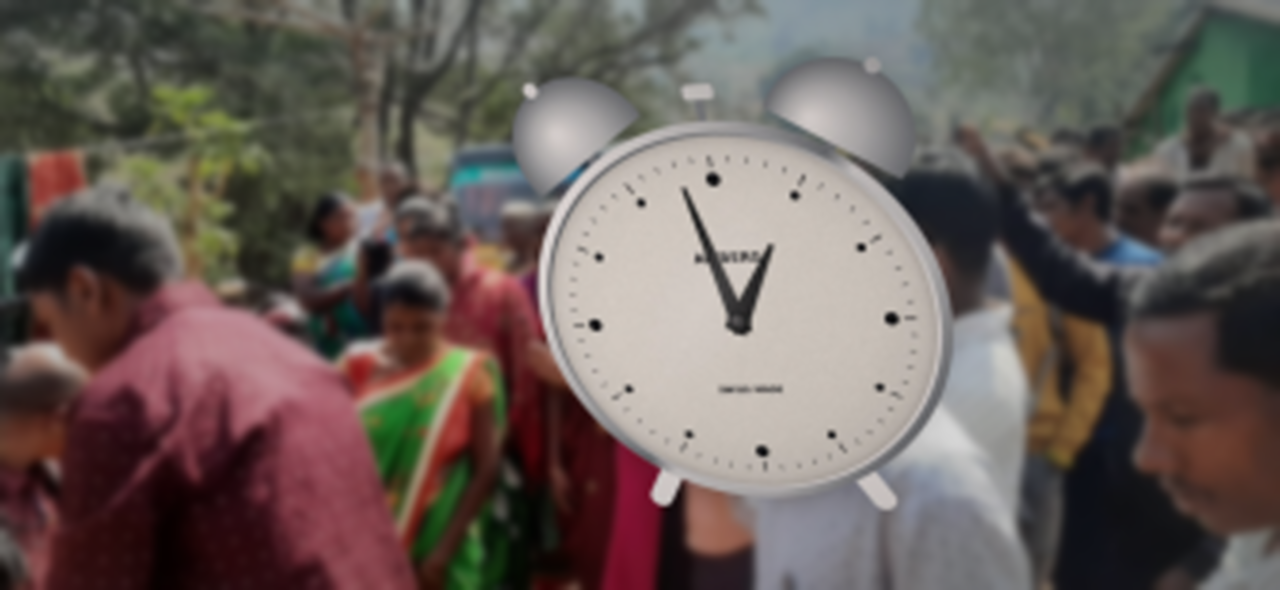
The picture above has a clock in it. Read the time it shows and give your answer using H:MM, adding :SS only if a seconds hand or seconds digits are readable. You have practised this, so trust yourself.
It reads 12:58
